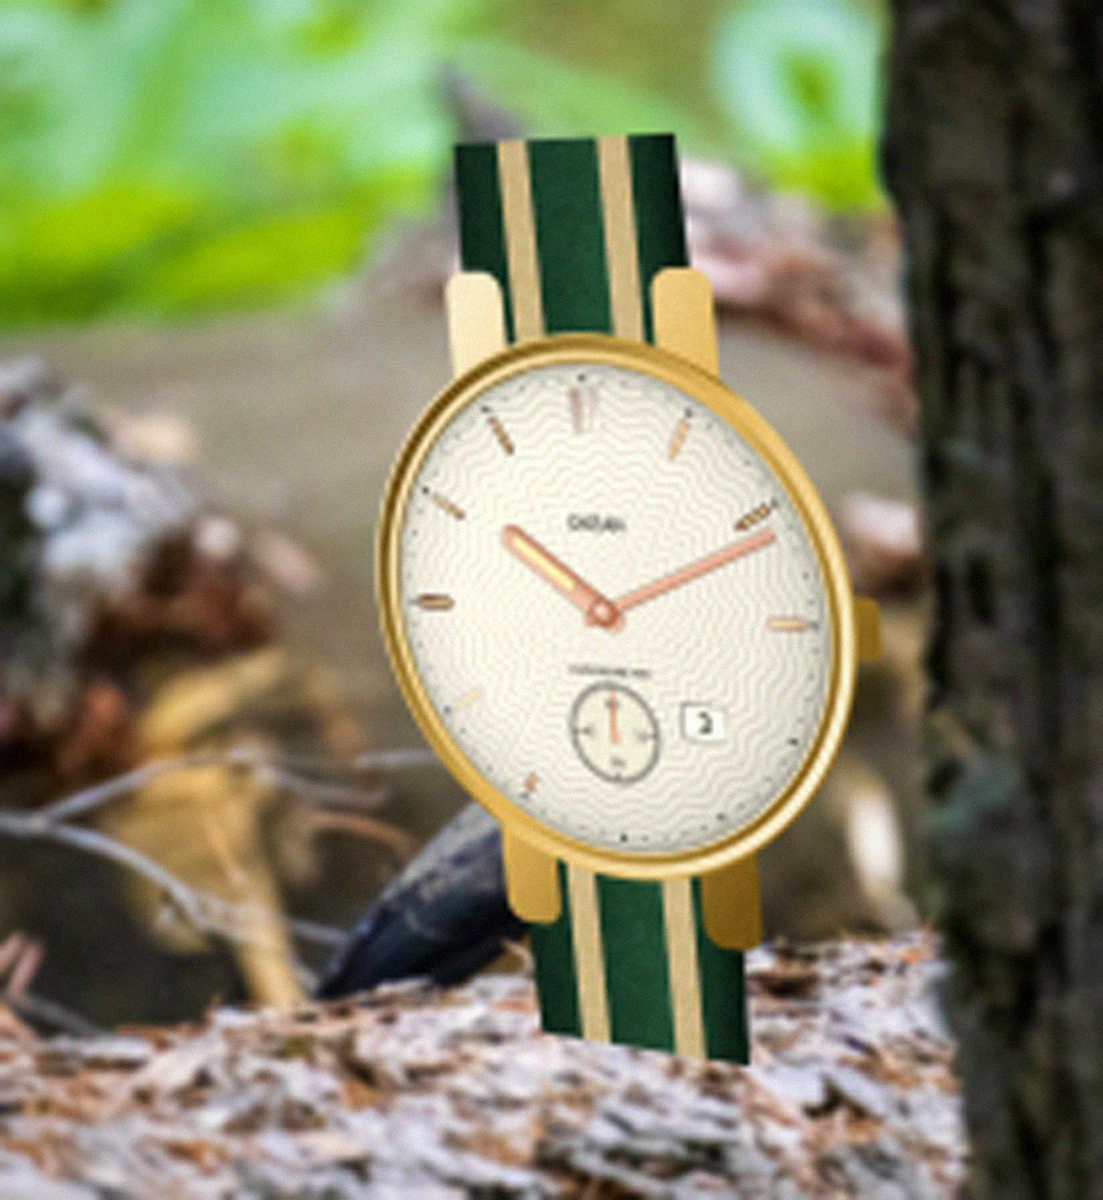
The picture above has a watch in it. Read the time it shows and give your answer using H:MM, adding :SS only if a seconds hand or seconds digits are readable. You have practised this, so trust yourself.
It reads 10:11
